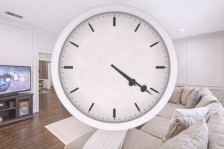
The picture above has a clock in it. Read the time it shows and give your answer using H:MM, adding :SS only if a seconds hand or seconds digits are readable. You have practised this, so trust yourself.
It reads 4:21
